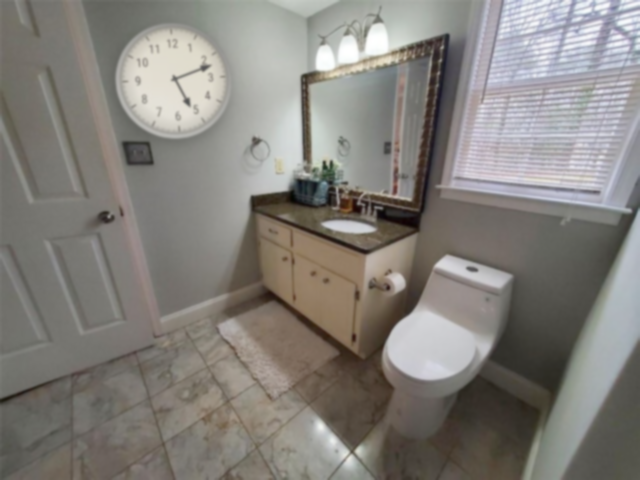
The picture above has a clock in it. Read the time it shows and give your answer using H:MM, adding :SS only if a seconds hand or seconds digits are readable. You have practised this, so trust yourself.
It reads 5:12
